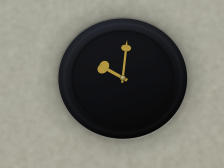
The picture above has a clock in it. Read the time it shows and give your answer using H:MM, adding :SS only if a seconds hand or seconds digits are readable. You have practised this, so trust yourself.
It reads 10:01
